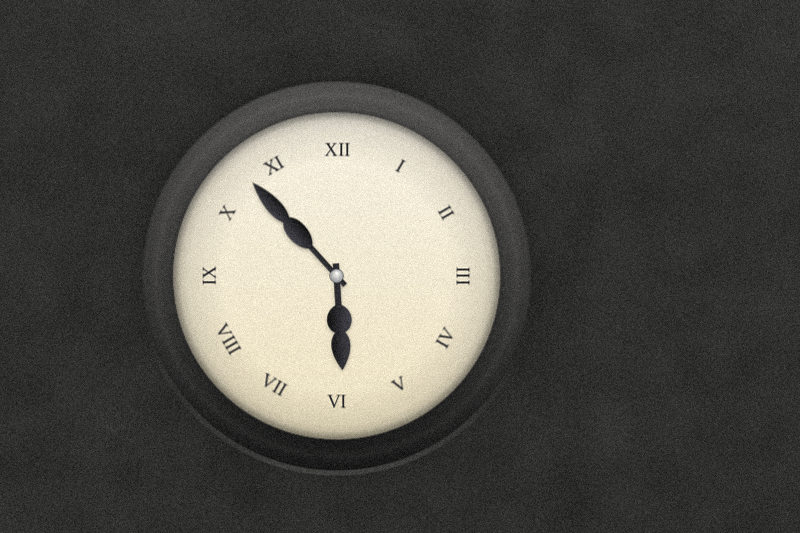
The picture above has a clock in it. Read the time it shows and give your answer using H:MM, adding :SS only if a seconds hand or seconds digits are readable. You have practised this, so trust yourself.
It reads 5:53
